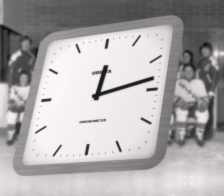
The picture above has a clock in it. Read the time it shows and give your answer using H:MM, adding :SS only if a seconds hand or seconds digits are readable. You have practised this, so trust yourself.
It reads 12:13
